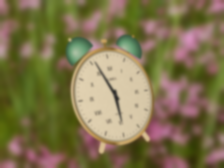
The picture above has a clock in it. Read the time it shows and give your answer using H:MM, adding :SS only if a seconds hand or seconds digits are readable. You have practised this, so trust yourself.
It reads 5:56
